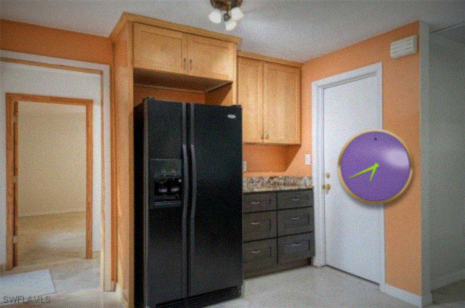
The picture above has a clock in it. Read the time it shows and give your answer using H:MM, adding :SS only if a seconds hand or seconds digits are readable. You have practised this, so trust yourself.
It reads 6:41
